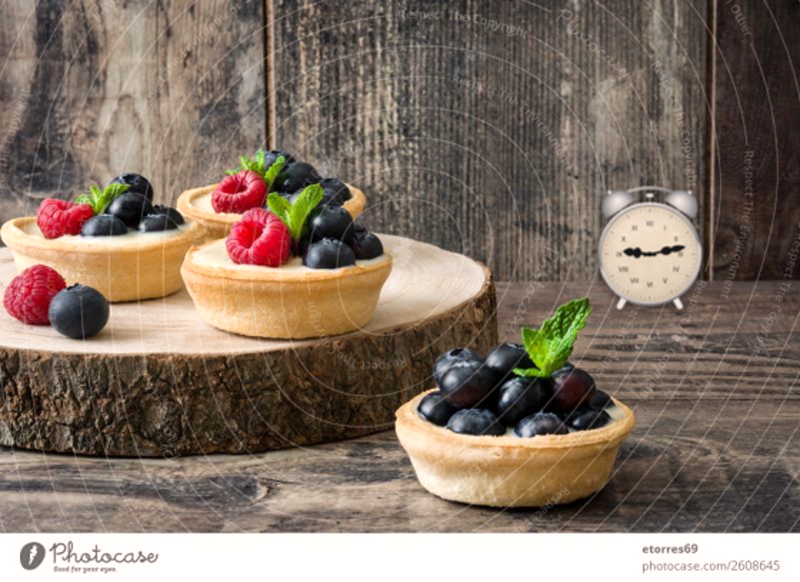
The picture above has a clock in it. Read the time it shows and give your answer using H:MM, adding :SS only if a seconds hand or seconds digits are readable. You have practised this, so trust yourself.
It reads 9:13
